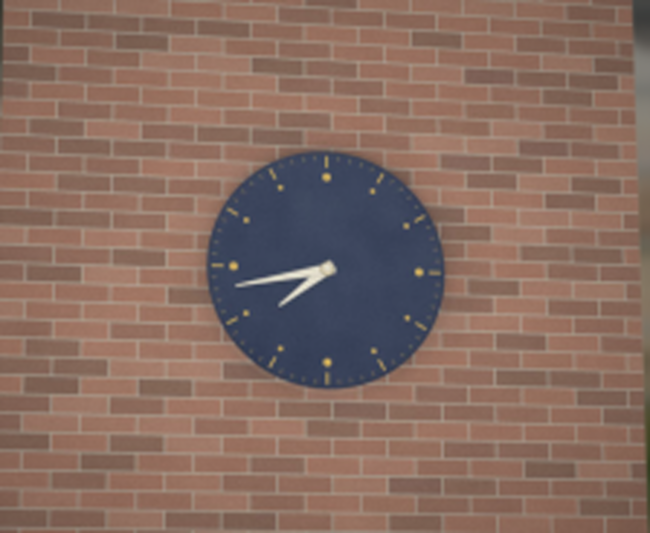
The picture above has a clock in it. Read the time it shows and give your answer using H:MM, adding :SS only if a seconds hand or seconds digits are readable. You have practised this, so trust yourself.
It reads 7:43
